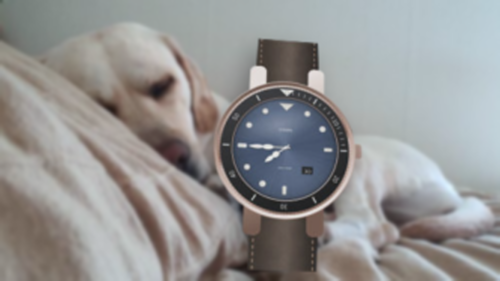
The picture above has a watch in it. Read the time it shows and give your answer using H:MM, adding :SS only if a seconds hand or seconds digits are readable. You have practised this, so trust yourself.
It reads 7:45
